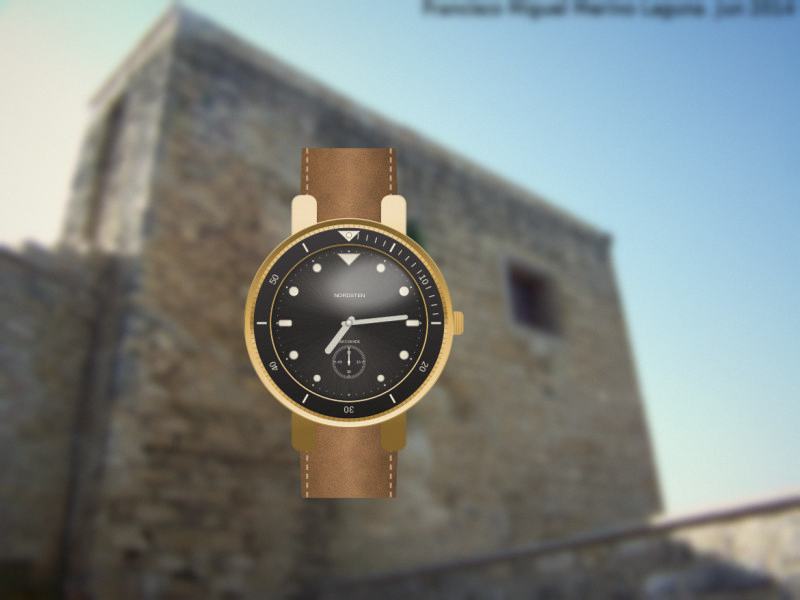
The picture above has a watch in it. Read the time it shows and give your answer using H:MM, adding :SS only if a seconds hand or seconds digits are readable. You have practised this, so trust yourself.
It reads 7:14
